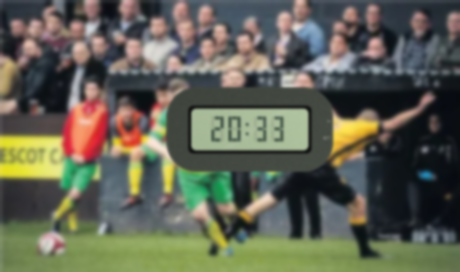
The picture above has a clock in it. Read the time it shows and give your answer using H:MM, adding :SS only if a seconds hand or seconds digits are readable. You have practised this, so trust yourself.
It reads 20:33
